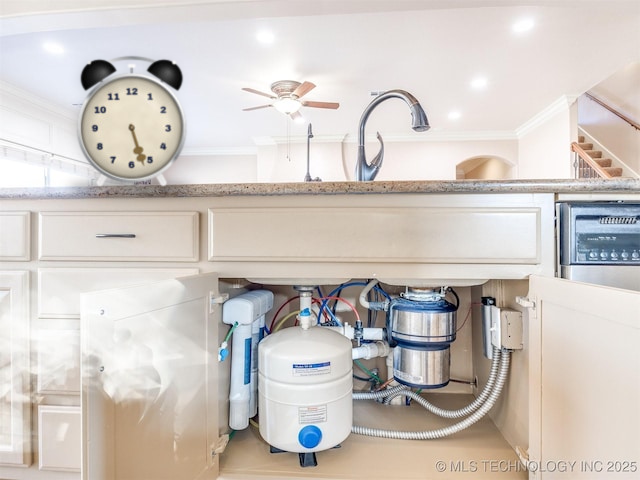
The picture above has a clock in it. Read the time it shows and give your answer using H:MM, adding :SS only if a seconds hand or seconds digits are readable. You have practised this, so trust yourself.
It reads 5:27
